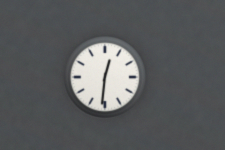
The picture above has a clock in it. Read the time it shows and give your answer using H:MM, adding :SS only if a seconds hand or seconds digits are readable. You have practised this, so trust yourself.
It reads 12:31
